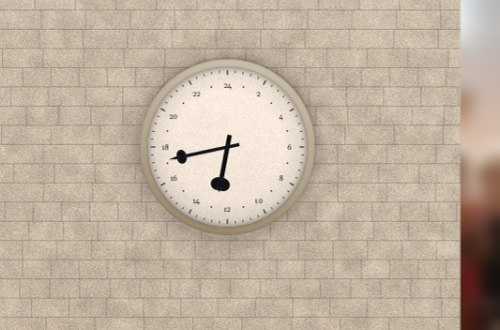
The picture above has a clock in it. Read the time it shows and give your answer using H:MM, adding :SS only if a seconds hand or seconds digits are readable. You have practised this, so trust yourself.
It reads 12:43
